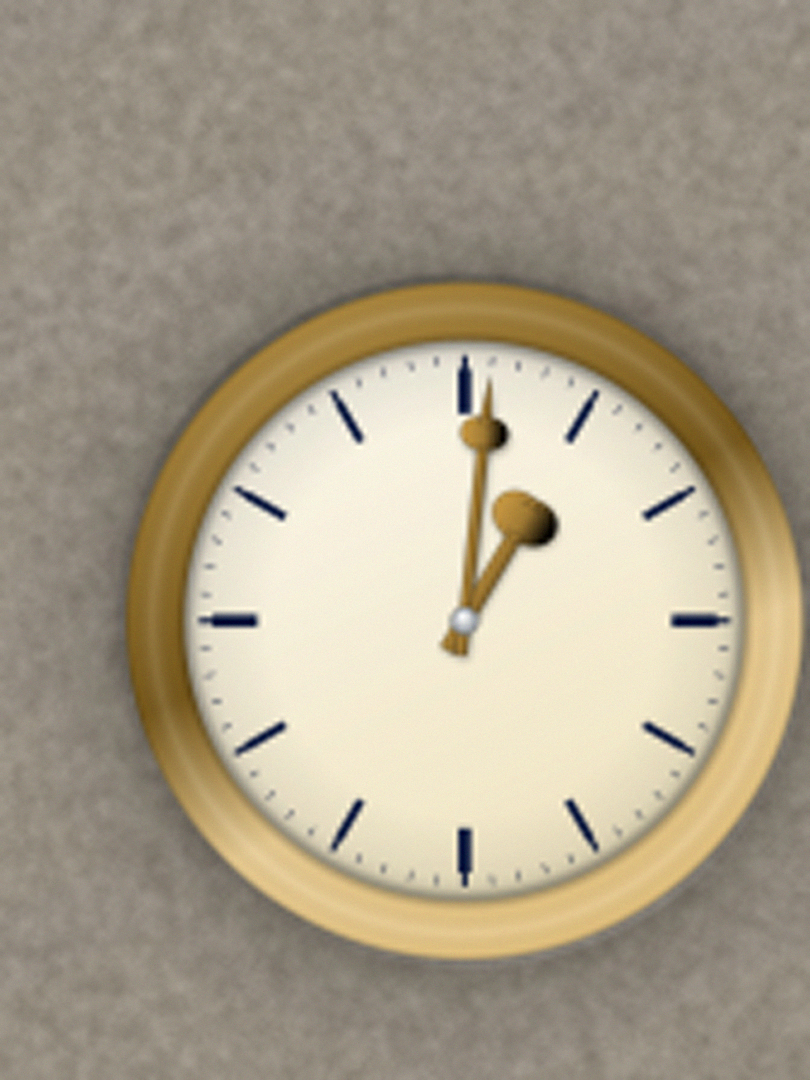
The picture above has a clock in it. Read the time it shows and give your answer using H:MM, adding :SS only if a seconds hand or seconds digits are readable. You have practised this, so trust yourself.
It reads 1:01
